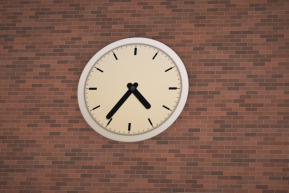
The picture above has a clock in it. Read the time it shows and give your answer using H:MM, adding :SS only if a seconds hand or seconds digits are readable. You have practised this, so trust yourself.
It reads 4:36
